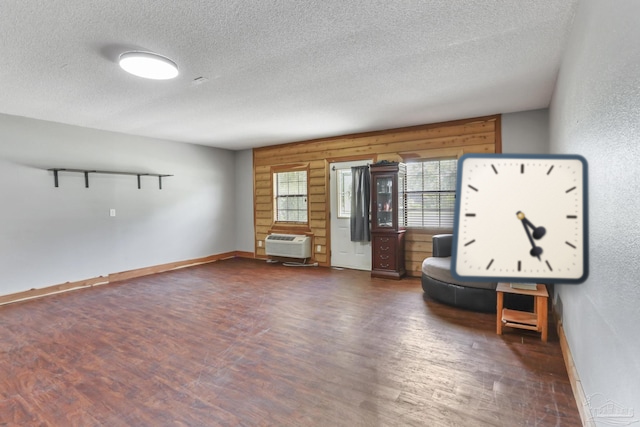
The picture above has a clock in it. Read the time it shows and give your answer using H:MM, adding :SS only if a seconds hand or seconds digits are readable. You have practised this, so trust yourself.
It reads 4:26
